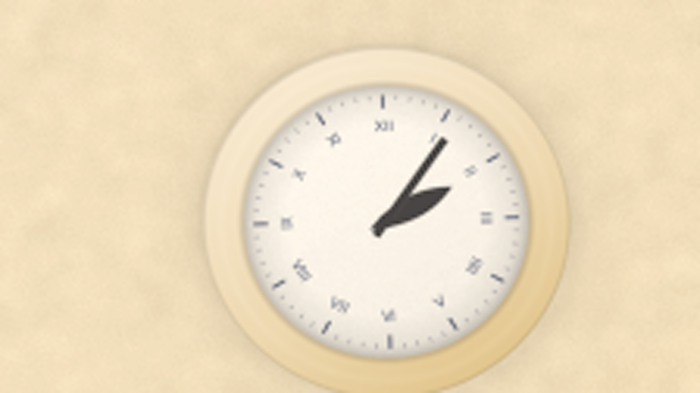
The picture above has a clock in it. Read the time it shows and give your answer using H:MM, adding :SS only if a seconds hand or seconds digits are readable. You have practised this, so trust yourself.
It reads 2:06
